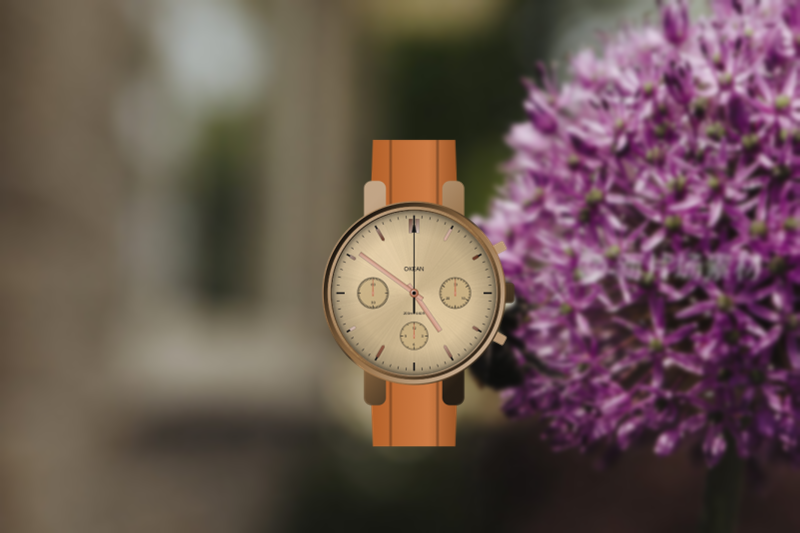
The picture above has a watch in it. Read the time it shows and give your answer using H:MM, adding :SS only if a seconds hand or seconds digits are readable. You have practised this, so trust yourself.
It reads 4:51
